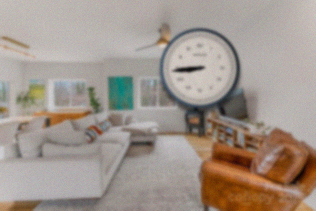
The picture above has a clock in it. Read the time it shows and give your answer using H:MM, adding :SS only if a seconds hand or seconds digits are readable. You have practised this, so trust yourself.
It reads 8:44
